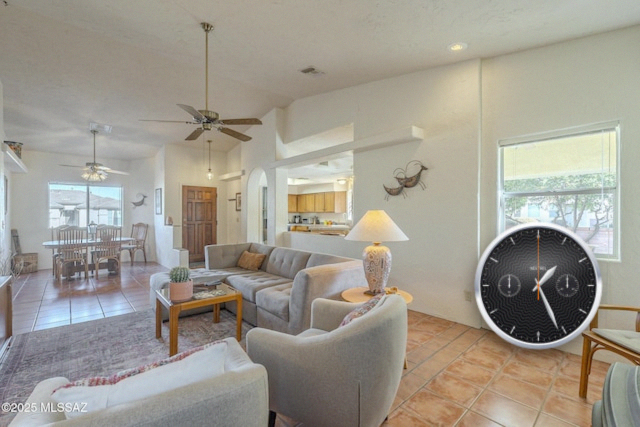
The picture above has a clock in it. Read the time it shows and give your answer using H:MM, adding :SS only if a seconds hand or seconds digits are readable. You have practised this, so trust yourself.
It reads 1:26
